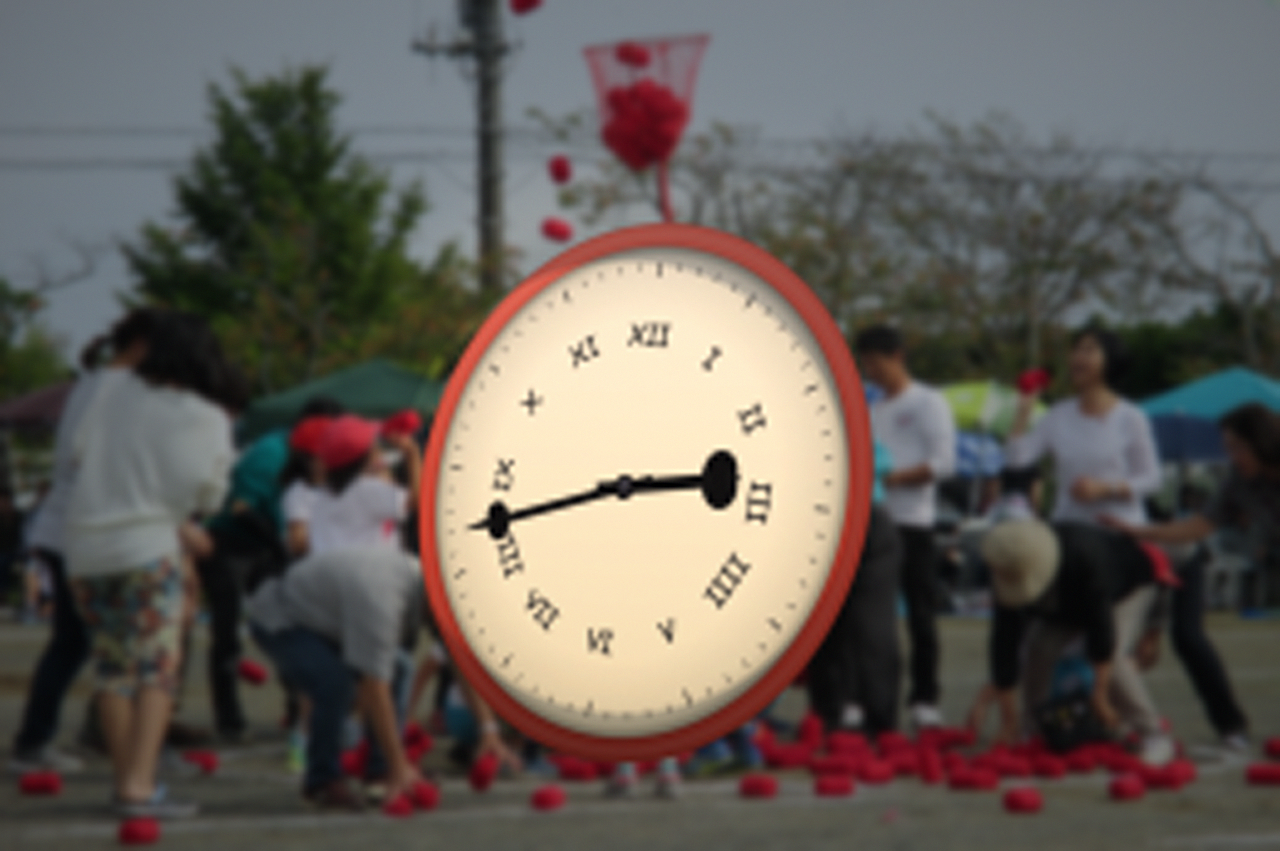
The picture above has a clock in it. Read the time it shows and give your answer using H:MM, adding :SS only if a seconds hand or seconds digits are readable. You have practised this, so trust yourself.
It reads 2:42
